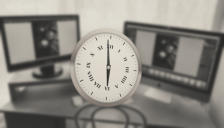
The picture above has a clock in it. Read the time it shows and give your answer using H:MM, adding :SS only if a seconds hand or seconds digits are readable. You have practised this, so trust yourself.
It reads 5:59
